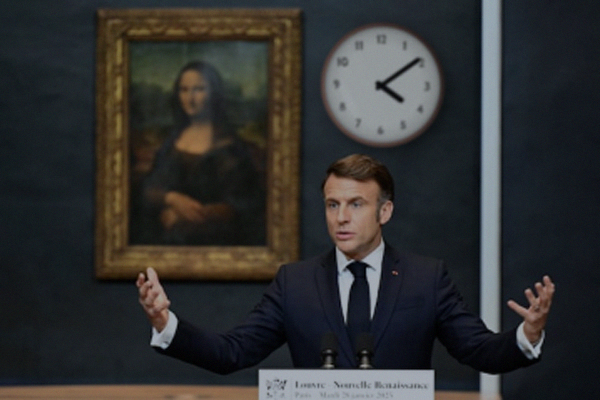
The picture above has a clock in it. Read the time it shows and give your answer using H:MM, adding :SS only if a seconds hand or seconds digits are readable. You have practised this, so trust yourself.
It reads 4:09
